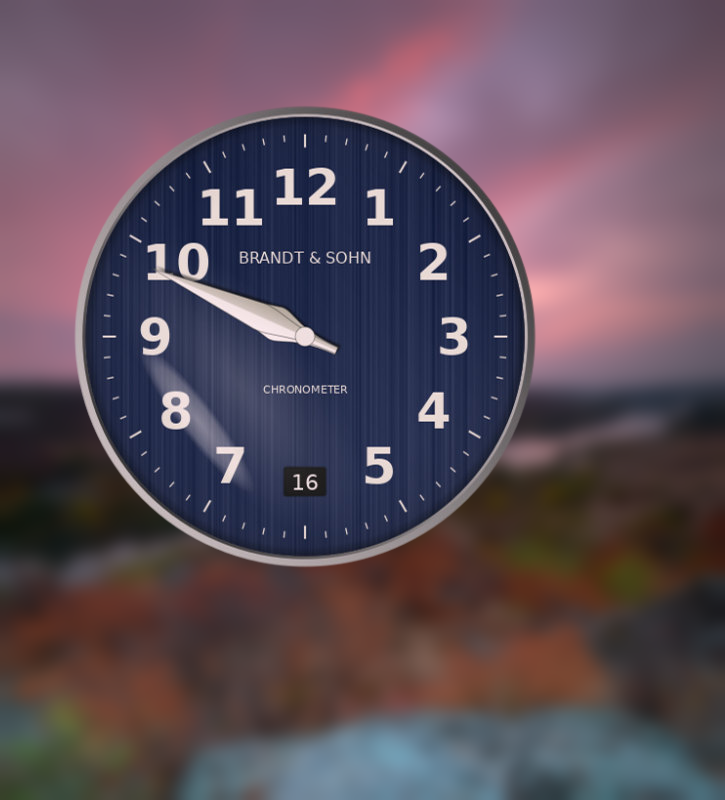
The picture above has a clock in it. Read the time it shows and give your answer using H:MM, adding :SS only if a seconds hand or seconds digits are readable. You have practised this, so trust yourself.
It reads 9:49
